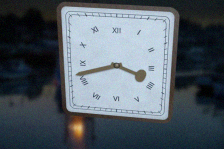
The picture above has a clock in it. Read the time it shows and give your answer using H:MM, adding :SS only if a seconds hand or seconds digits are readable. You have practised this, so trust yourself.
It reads 3:42
